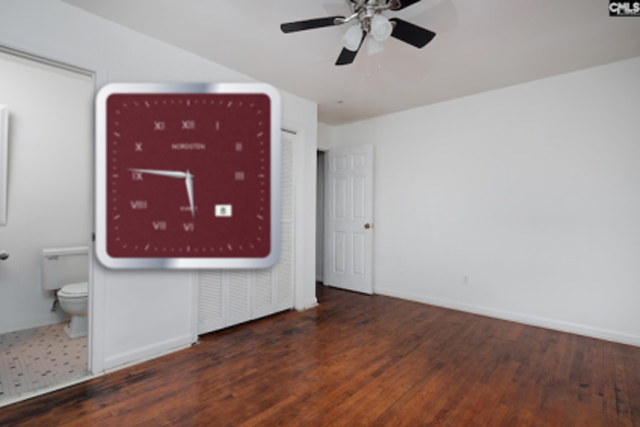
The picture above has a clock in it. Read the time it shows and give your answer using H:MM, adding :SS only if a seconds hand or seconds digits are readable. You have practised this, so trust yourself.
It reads 5:46
